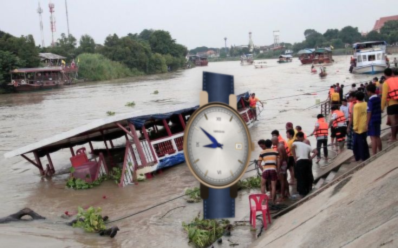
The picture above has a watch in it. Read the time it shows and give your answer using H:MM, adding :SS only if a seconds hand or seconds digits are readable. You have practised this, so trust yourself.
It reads 8:51
